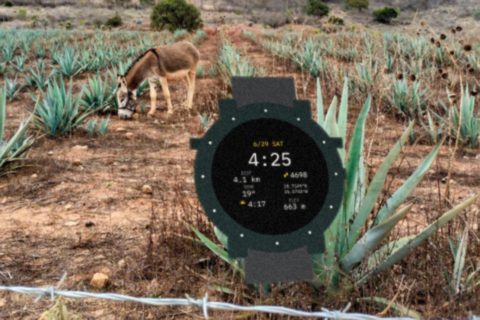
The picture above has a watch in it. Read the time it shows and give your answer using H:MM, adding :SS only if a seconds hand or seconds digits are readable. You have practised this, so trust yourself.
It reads 4:25
